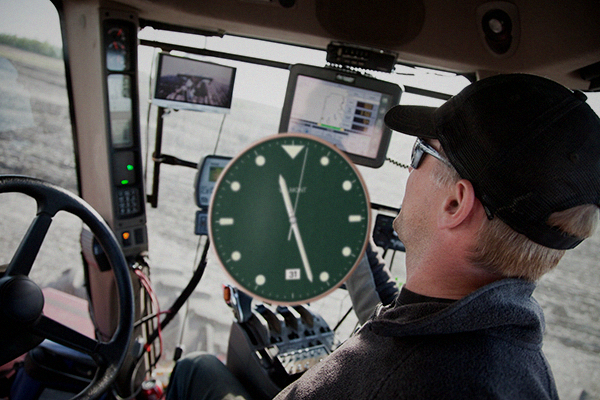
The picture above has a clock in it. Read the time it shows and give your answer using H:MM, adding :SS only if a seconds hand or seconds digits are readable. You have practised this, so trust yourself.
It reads 11:27:02
